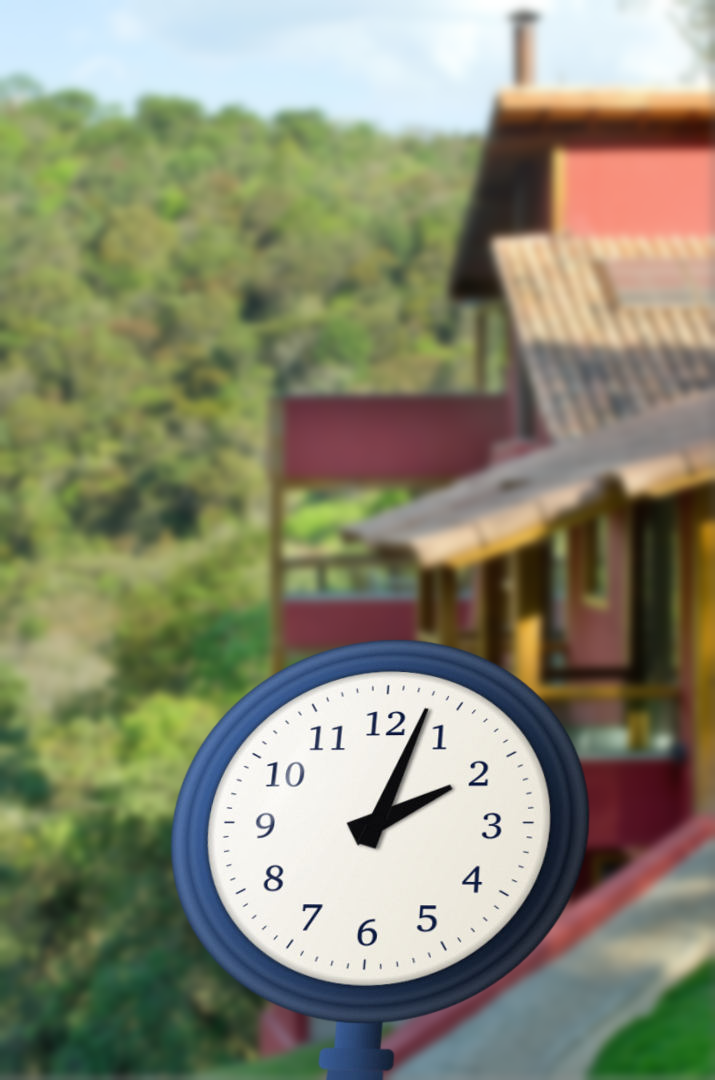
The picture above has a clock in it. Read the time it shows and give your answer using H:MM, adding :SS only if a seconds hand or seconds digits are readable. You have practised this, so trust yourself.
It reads 2:03
